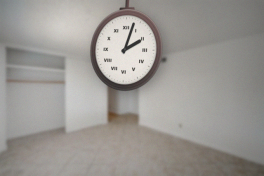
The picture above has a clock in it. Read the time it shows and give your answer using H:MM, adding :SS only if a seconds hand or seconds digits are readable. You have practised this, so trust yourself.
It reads 2:03
